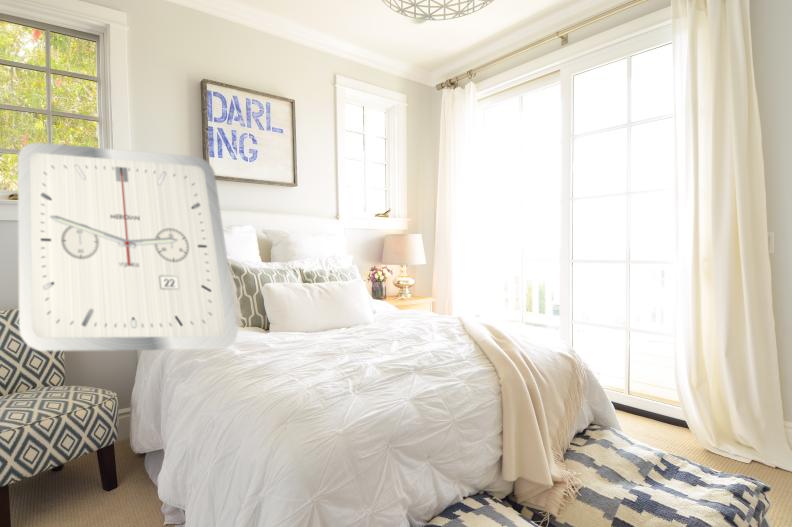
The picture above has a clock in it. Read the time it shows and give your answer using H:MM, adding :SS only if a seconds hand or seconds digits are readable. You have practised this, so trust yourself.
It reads 2:48
